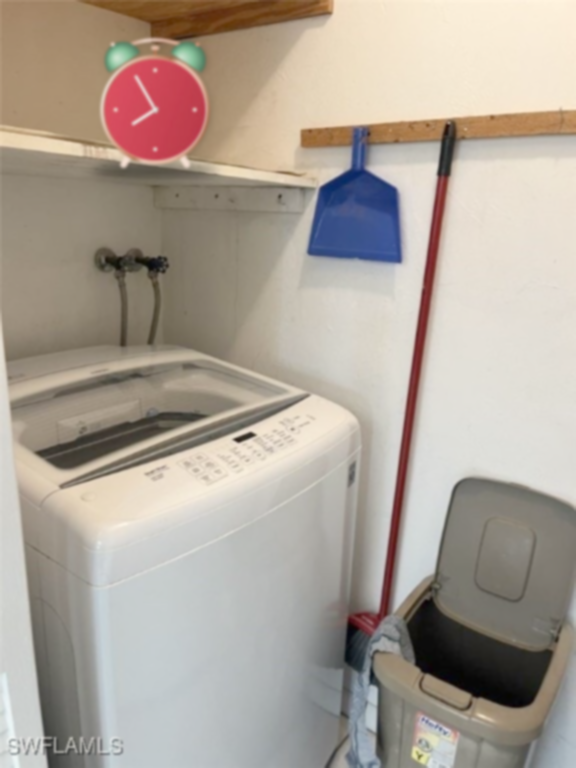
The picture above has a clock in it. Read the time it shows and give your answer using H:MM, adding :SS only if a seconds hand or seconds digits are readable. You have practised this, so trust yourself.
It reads 7:55
